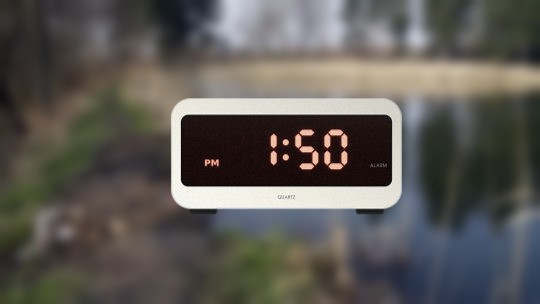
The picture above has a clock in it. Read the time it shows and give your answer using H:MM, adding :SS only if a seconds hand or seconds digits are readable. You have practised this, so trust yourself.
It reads 1:50
